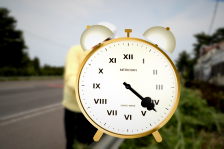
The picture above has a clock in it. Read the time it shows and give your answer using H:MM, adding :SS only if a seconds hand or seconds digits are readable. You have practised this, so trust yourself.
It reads 4:22
